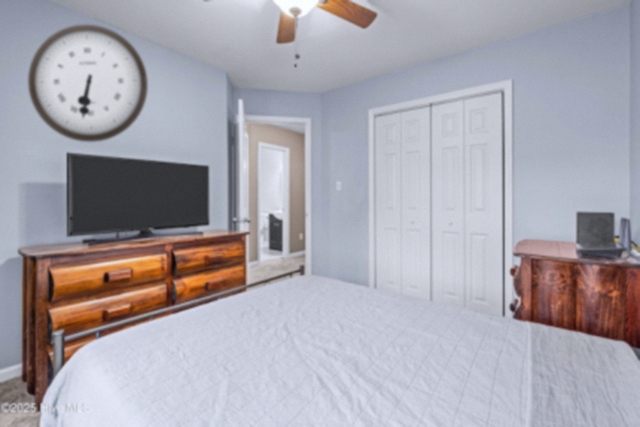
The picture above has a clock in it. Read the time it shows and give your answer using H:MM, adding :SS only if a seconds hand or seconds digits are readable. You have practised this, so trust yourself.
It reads 6:32
